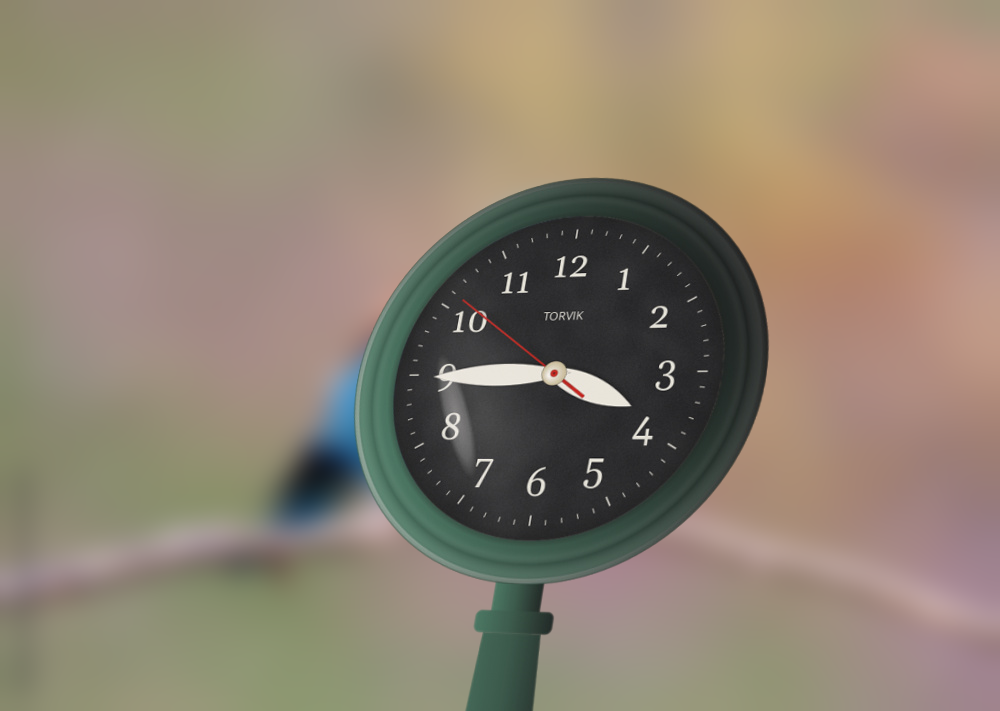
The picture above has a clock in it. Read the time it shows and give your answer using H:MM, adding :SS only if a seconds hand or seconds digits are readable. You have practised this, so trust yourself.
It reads 3:44:51
